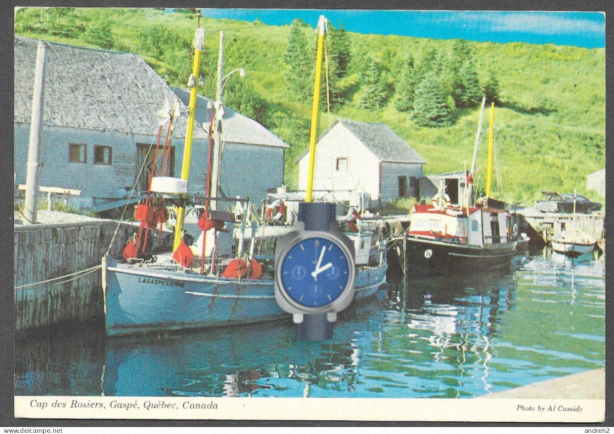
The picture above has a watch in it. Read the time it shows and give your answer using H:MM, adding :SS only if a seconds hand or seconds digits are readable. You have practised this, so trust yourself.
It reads 2:03
